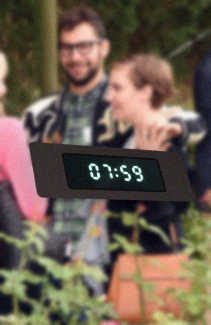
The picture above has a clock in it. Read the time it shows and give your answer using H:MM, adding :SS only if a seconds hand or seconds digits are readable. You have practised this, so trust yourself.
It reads 7:59
